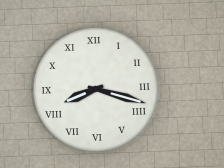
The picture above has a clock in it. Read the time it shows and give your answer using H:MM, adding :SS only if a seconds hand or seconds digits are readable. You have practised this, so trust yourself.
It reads 8:18
